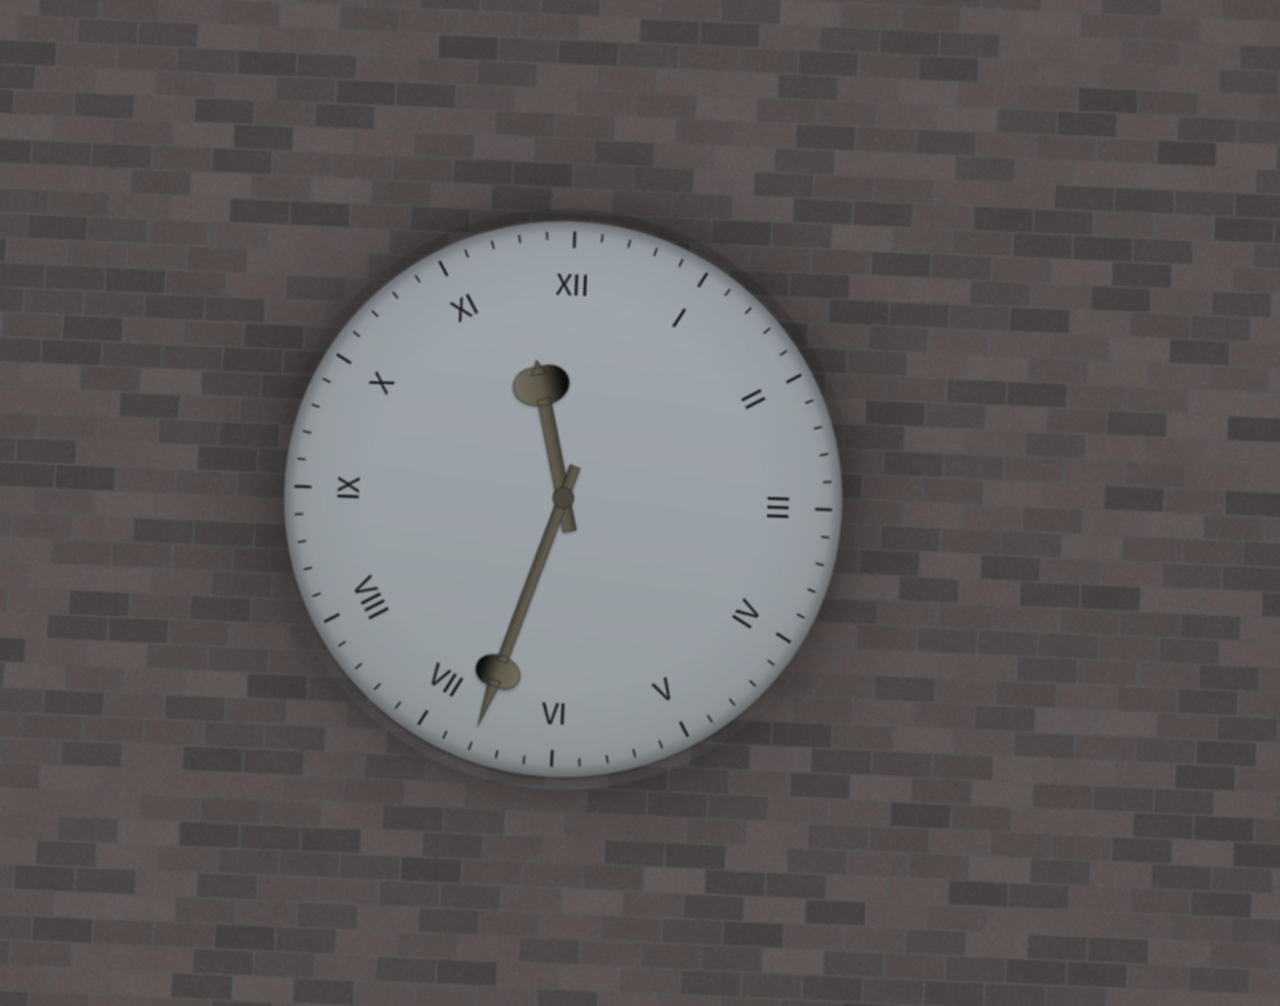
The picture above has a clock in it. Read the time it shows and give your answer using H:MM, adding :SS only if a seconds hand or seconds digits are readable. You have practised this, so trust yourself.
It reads 11:33
